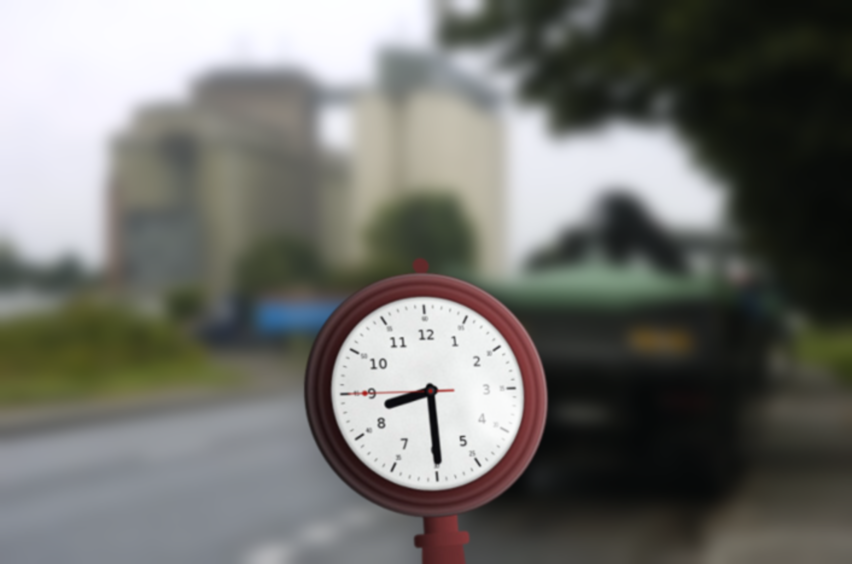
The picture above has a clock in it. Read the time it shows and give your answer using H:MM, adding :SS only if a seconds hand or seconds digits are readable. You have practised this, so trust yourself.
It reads 8:29:45
